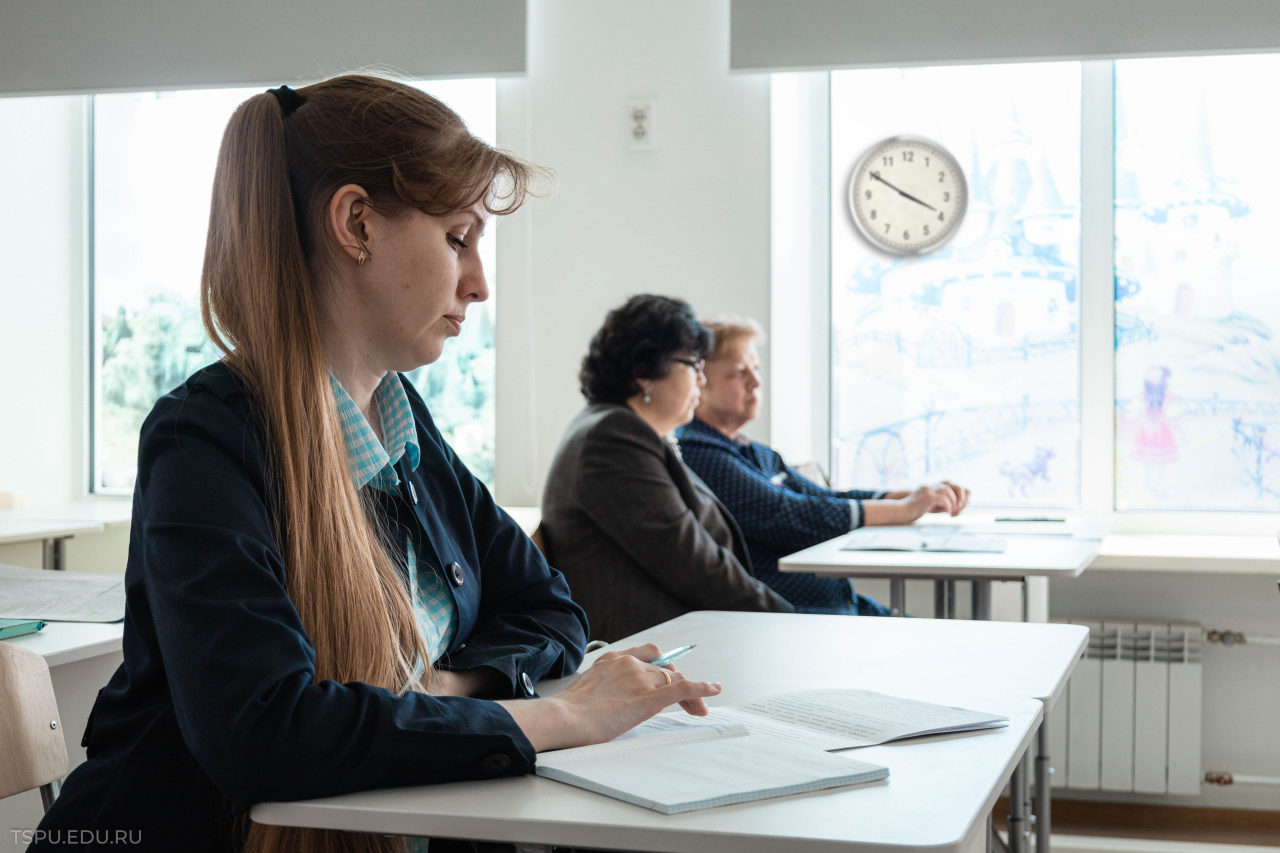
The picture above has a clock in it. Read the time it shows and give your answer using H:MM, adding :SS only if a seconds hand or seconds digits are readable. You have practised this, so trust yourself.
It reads 3:50
